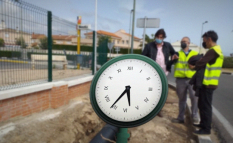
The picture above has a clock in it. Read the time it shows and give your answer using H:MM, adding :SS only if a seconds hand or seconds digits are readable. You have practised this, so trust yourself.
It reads 5:36
